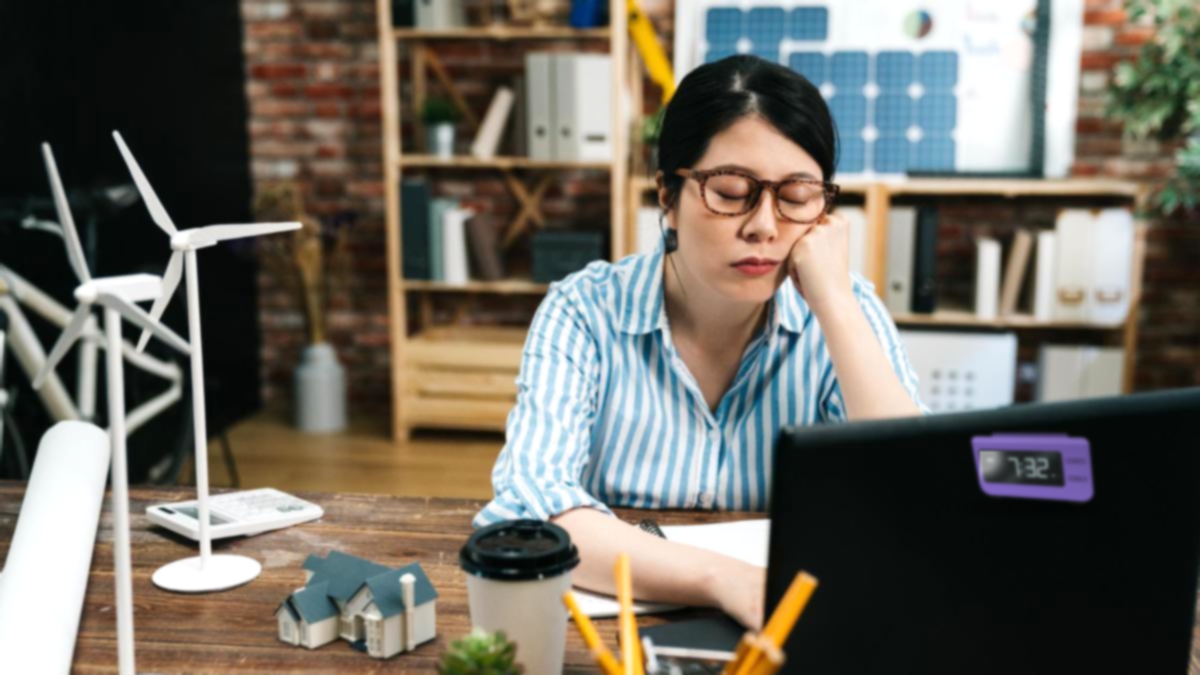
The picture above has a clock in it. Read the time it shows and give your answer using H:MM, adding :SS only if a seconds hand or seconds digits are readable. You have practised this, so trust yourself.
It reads 7:32
